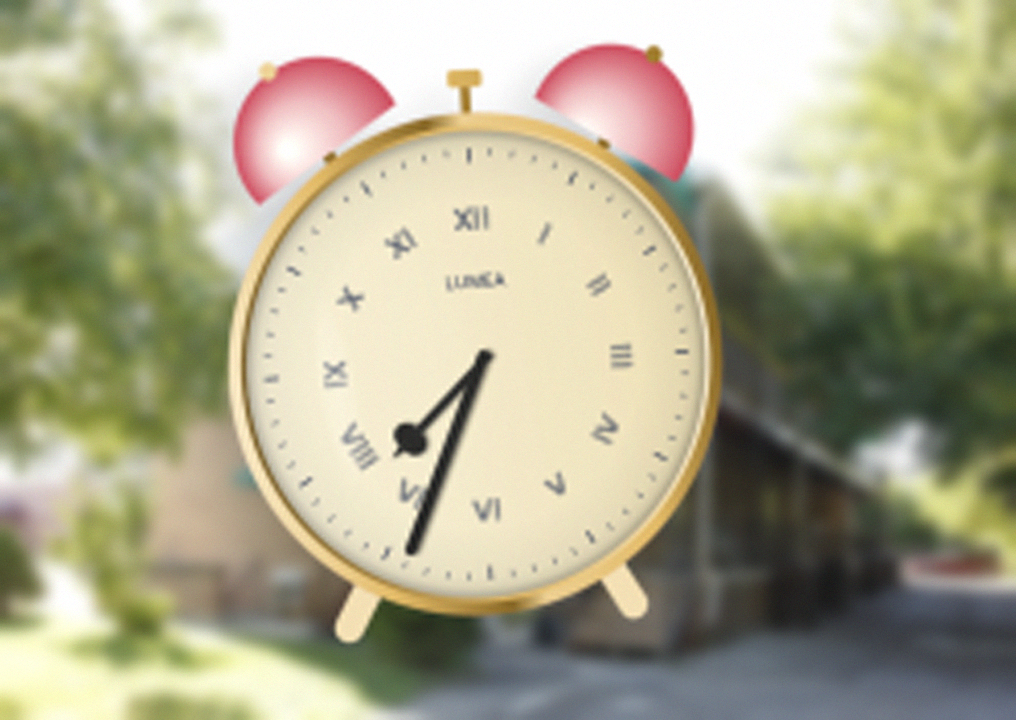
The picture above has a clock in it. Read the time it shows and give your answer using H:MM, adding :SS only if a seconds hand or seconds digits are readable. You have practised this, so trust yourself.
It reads 7:34
